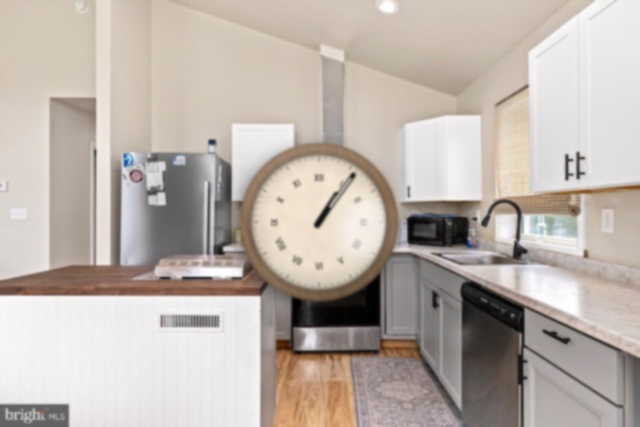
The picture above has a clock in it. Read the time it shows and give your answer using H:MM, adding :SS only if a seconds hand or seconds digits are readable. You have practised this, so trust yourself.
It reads 1:06
